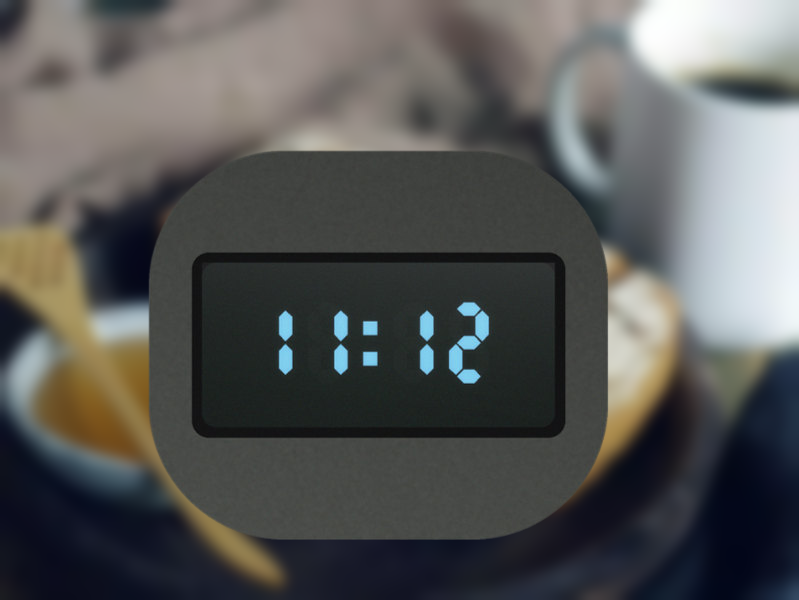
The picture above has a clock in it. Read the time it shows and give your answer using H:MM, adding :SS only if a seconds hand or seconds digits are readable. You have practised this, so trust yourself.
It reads 11:12
